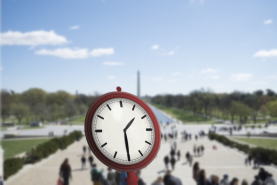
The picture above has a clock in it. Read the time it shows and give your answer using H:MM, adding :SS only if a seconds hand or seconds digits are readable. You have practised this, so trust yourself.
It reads 1:30
